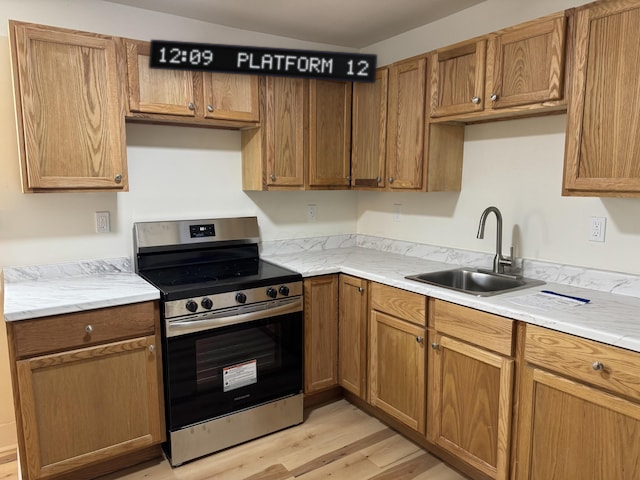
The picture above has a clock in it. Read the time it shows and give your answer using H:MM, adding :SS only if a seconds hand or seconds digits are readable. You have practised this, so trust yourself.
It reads 12:09
